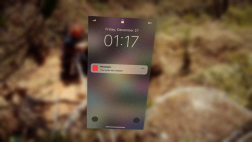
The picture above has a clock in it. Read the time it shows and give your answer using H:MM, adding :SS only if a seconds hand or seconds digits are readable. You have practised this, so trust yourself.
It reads 1:17
